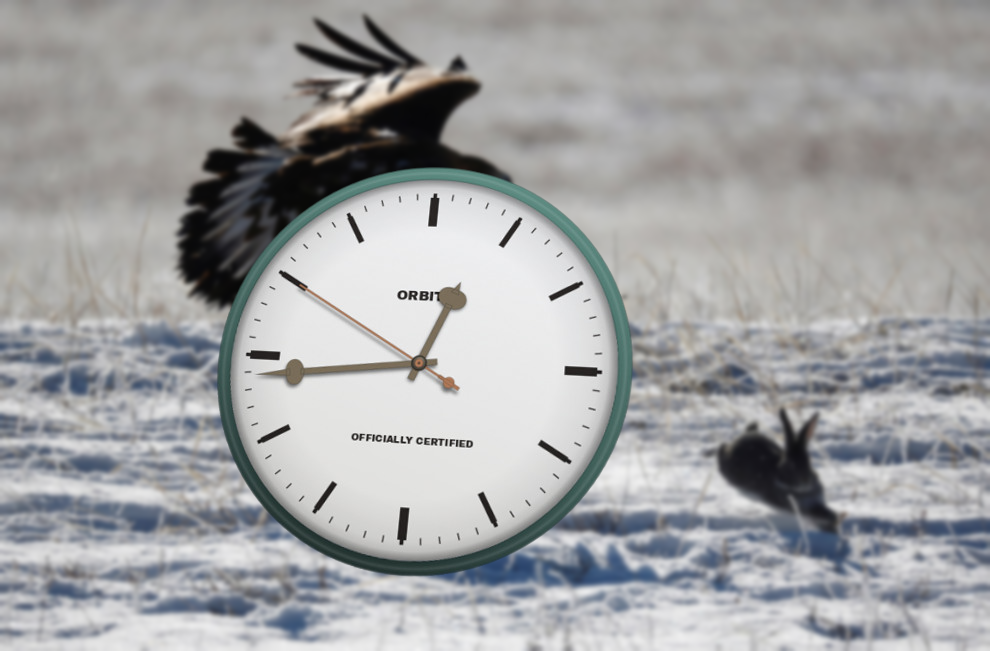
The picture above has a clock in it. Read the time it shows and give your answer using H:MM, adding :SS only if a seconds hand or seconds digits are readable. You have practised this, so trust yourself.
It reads 12:43:50
